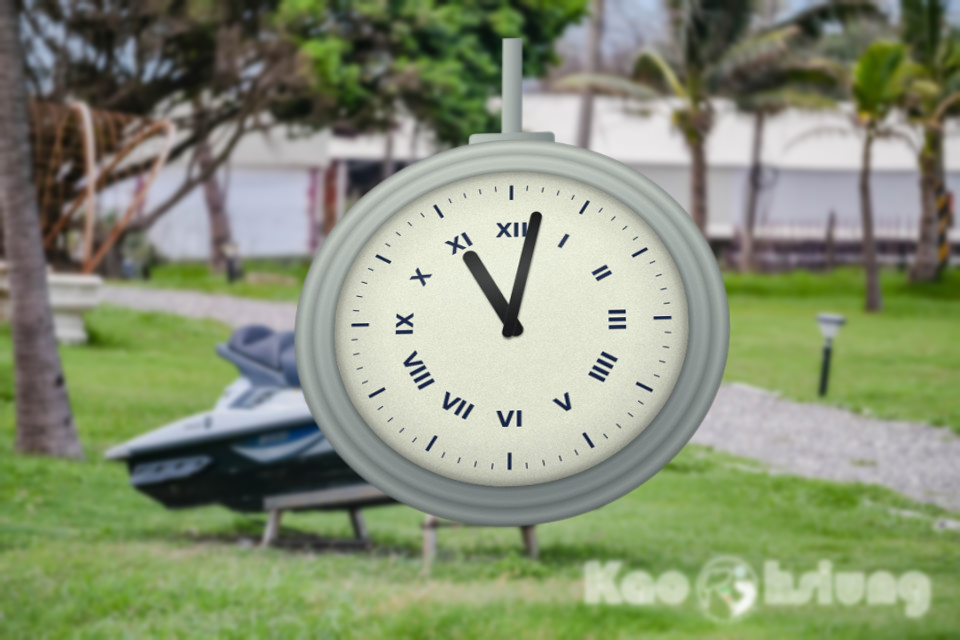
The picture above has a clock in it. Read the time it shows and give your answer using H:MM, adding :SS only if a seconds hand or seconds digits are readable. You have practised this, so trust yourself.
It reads 11:02
